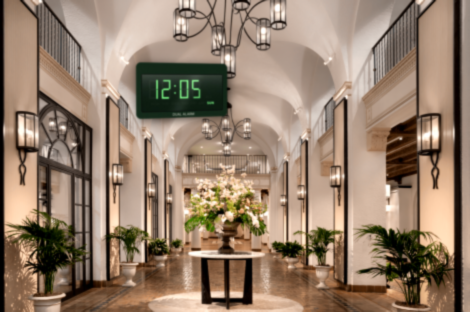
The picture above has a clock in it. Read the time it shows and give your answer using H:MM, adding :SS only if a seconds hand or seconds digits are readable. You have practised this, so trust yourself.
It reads 12:05
